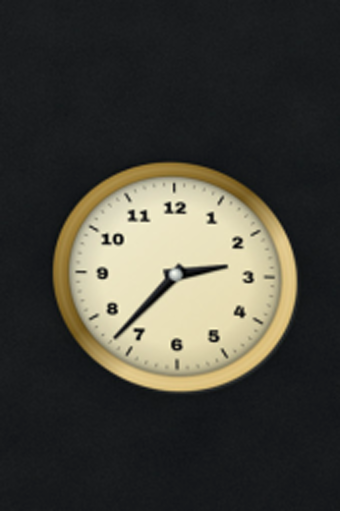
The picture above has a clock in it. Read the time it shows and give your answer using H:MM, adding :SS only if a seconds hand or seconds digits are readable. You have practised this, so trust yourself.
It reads 2:37
